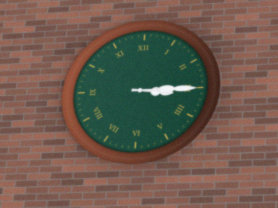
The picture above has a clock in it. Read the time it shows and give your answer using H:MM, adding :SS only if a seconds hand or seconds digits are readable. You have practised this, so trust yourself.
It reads 3:15
